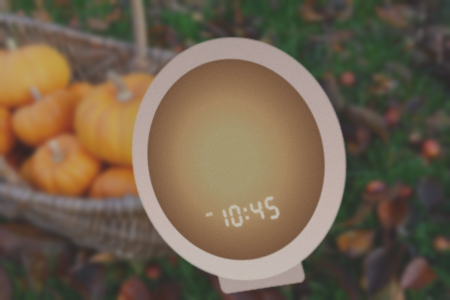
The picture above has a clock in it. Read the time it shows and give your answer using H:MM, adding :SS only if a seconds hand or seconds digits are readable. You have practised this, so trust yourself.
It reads 10:45
